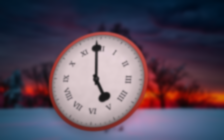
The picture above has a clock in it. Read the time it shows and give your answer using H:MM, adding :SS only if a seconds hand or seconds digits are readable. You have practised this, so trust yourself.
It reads 4:59
